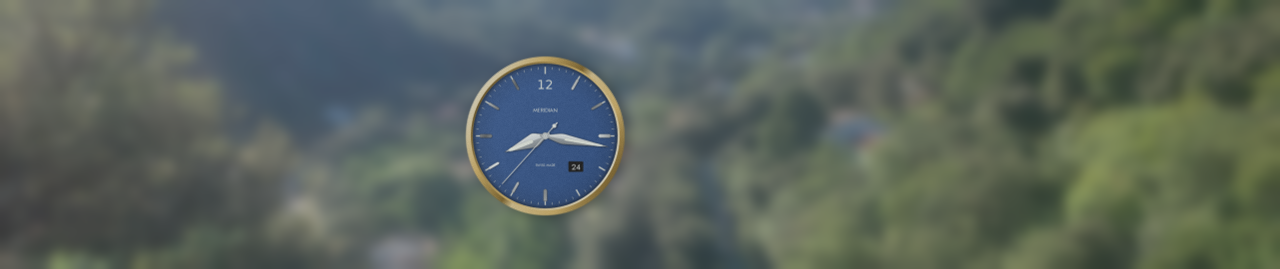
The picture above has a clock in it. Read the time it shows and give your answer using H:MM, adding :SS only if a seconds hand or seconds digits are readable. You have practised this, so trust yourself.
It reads 8:16:37
